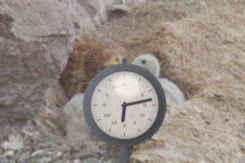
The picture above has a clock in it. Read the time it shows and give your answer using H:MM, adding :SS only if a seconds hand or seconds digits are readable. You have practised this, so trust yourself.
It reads 6:13
